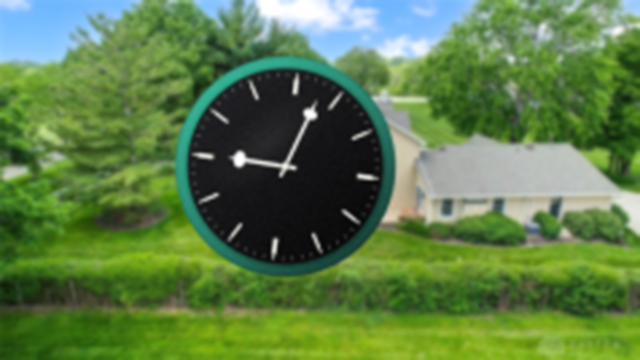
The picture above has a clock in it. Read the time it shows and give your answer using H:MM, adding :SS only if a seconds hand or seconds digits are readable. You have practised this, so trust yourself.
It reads 9:03
